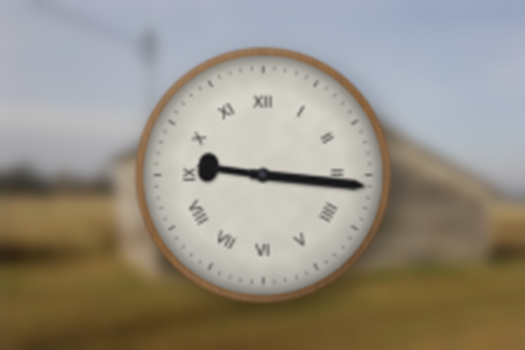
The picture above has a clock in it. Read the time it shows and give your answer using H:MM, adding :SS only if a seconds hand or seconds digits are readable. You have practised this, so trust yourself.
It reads 9:16
